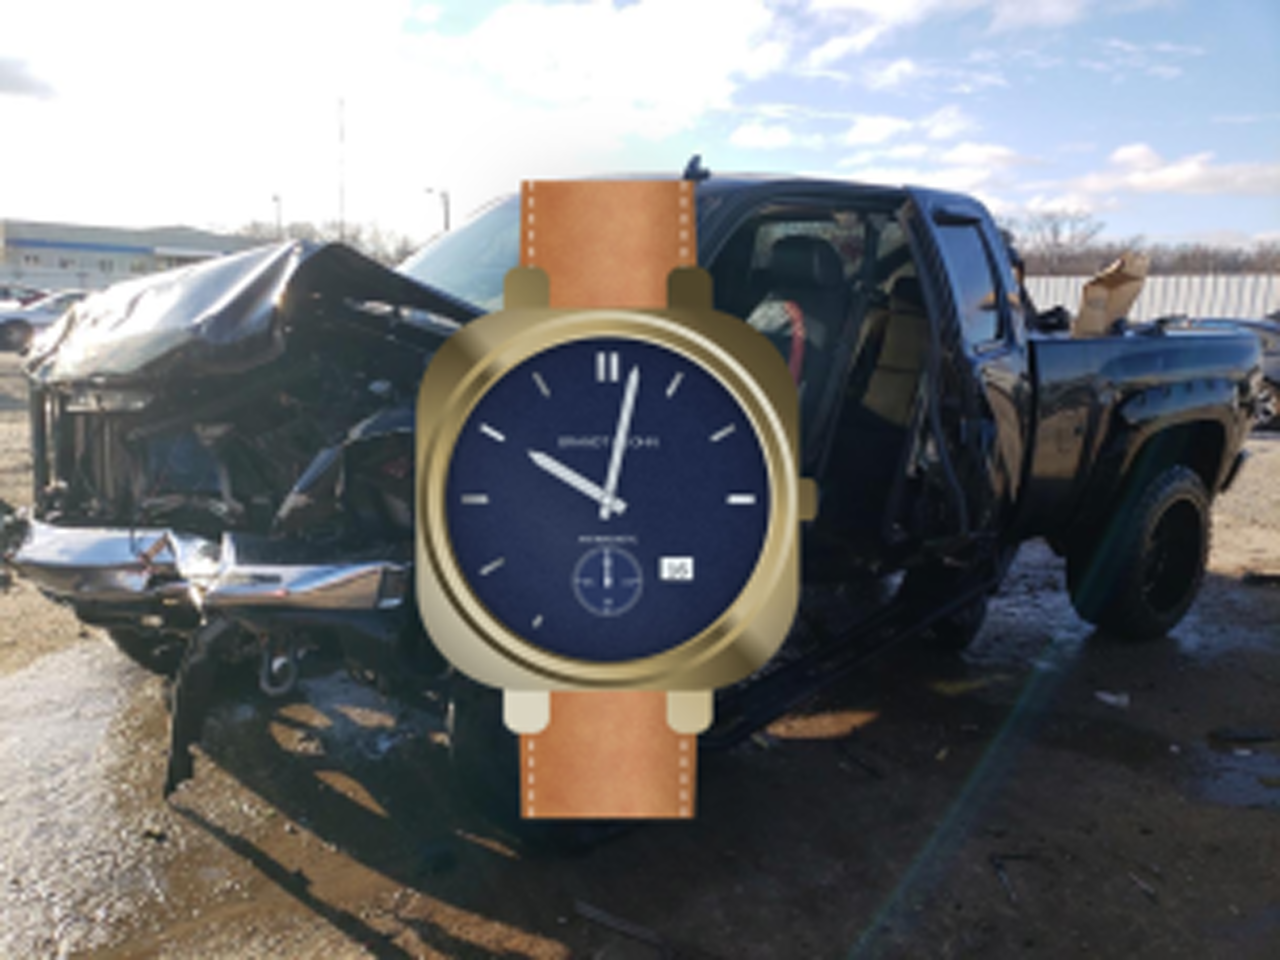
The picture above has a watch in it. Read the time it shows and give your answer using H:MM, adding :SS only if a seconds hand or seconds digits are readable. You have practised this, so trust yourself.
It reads 10:02
